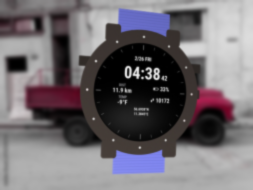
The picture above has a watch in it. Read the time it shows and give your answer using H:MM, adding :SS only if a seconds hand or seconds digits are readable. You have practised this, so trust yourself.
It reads 4:38
